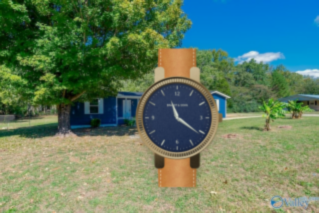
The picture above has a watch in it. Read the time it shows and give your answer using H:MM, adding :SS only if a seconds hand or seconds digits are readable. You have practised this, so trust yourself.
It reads 11:21
